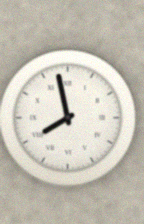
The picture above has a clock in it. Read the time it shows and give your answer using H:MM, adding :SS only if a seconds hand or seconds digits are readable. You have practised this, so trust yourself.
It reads 7:58
